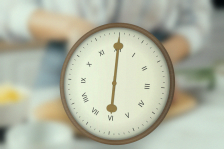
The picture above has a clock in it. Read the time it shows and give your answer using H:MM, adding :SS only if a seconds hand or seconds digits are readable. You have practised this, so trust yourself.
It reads 6:00
